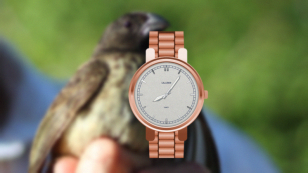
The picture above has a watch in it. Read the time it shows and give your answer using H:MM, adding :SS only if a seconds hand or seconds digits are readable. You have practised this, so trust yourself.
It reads 8:06
